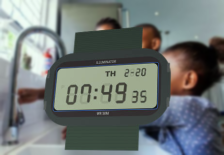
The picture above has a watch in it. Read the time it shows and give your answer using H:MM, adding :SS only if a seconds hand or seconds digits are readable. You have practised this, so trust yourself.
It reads 7:49:35
